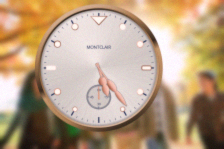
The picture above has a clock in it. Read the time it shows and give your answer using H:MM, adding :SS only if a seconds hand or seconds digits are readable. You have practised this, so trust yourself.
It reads 5:24
